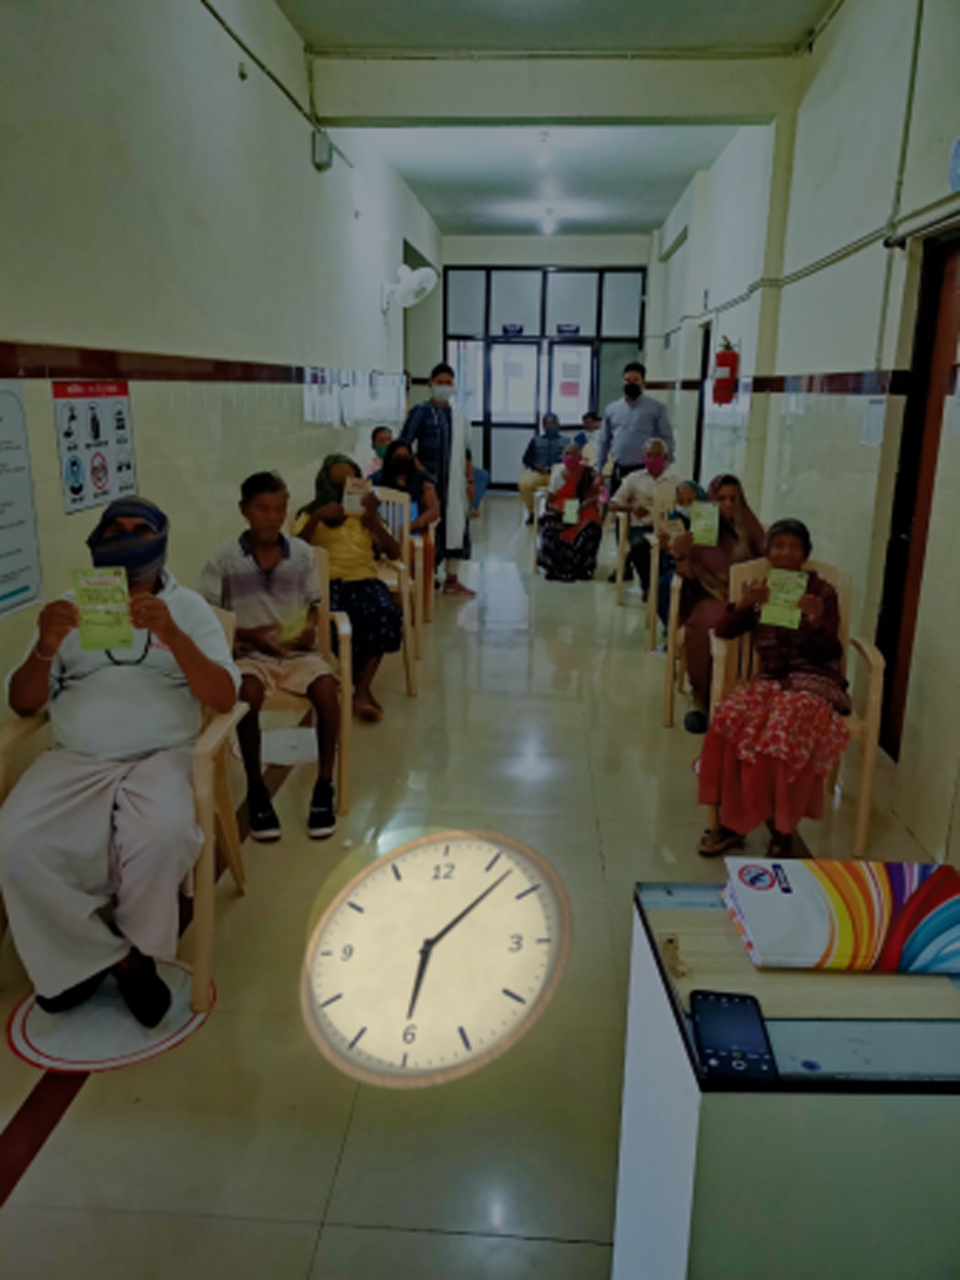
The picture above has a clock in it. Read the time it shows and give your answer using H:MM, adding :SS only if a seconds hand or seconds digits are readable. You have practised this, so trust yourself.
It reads 6:07
